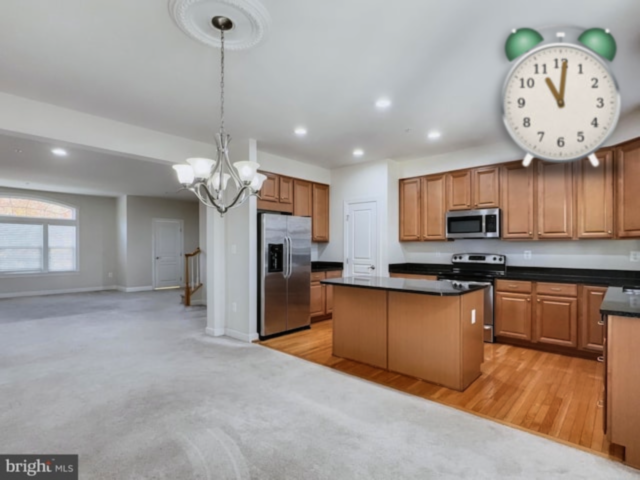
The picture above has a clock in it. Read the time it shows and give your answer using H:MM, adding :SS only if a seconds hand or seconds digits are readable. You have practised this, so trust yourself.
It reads 11:01
